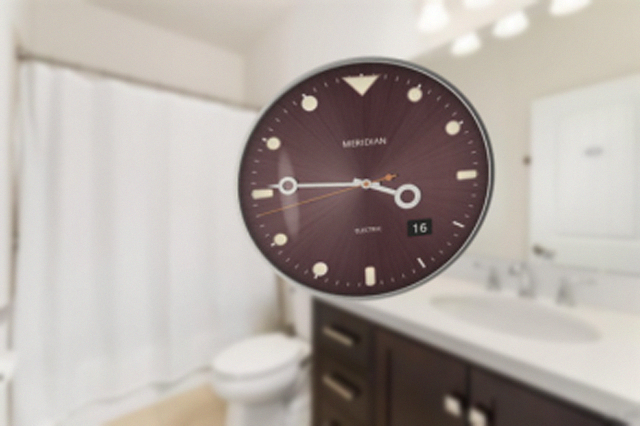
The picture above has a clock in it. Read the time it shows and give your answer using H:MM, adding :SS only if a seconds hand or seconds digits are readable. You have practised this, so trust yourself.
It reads 3:45:43
